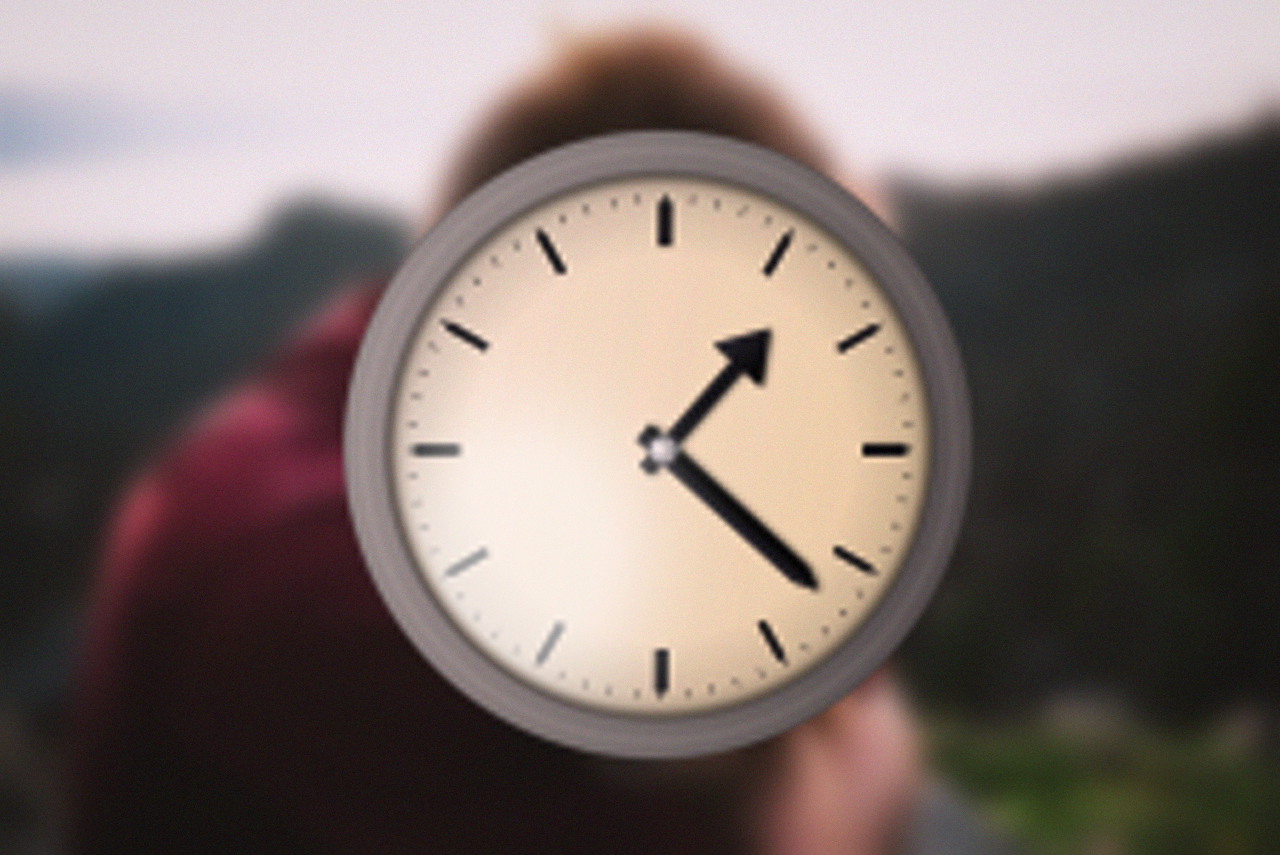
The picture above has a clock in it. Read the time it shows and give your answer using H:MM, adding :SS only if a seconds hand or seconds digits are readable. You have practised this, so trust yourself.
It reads 1:22
